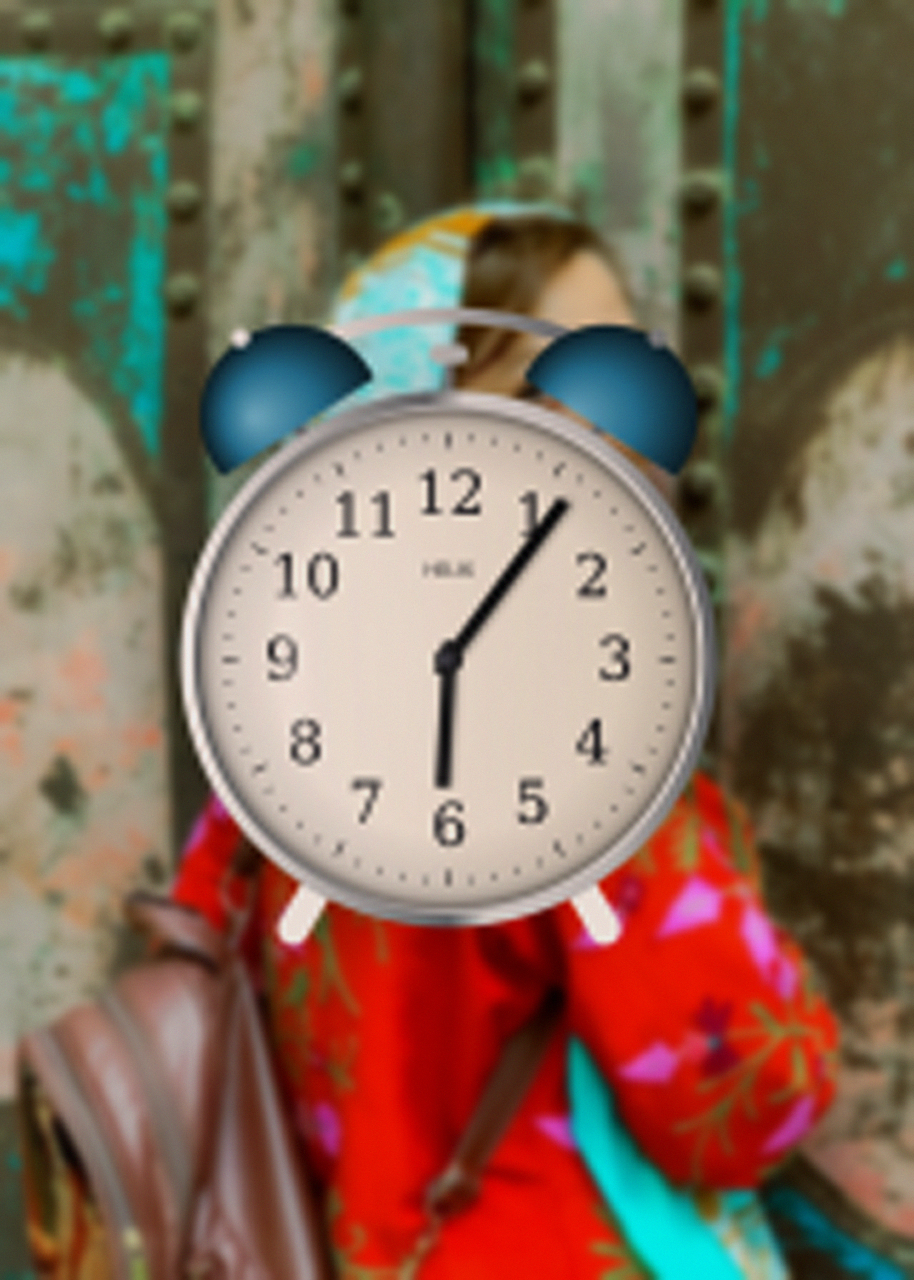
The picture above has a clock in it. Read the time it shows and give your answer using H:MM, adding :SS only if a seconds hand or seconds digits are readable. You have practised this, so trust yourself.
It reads 6:06
